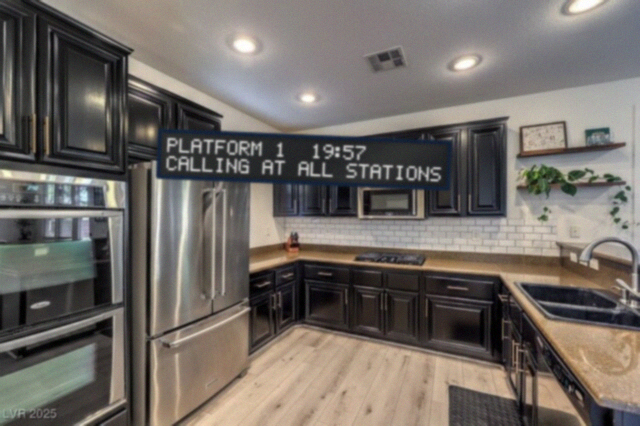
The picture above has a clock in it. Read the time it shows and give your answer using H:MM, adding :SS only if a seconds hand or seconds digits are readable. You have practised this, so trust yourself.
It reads 19:57
